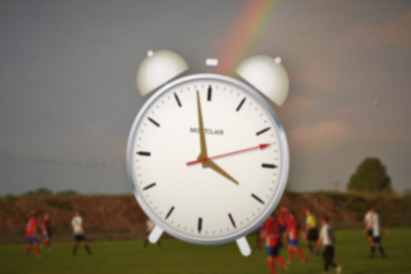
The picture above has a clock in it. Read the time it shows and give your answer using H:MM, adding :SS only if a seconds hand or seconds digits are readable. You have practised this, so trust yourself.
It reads 3:58:12
